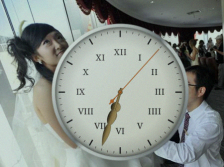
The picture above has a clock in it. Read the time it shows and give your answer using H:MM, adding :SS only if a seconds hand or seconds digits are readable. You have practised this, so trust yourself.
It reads 6:33:07
